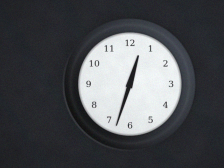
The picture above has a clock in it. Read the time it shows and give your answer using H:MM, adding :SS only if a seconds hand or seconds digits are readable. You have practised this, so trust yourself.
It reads 12:33
